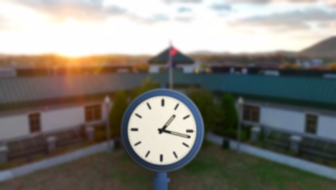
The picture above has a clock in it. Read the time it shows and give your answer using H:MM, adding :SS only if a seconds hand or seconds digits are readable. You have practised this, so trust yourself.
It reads 1:17
